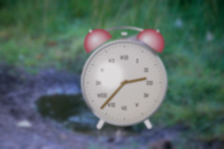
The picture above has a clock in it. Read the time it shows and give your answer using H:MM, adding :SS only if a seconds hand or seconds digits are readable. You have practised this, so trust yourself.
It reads 2:37
